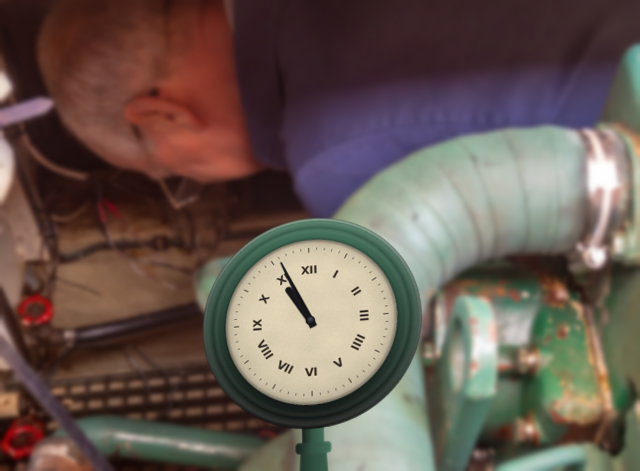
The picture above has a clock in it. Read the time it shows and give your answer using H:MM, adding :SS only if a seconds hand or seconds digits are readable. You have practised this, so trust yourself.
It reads 10:56
